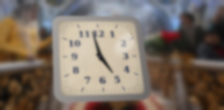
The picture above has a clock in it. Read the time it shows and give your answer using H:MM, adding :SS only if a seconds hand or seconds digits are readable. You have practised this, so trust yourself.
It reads 4:58
